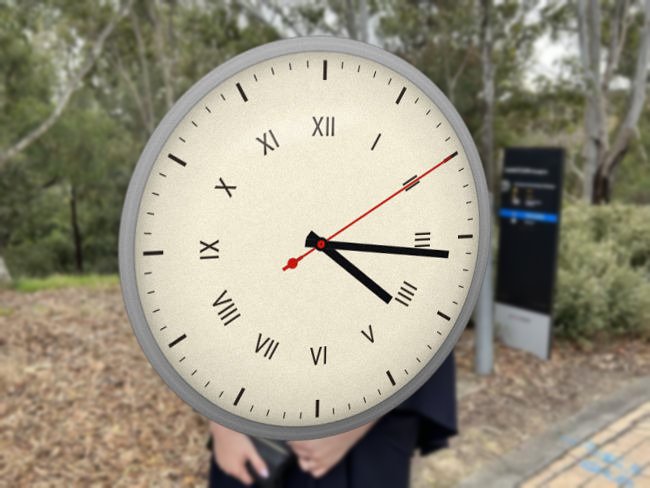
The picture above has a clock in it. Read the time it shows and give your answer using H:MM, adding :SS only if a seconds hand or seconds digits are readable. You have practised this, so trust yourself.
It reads 4:16:10
